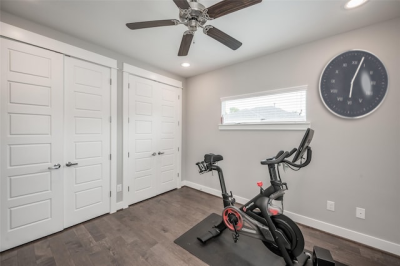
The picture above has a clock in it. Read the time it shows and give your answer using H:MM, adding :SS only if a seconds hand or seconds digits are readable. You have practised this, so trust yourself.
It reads 6:03
